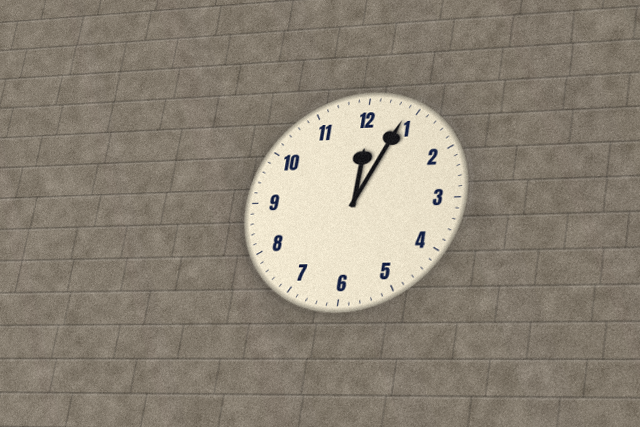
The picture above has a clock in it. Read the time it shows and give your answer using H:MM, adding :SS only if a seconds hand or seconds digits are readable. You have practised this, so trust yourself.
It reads 12:04
